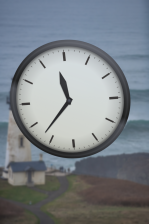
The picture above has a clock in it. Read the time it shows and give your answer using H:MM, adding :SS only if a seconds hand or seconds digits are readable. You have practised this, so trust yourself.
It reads 11:37
